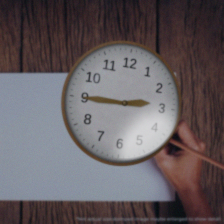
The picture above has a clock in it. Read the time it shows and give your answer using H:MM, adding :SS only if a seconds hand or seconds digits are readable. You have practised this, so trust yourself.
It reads 2:45
